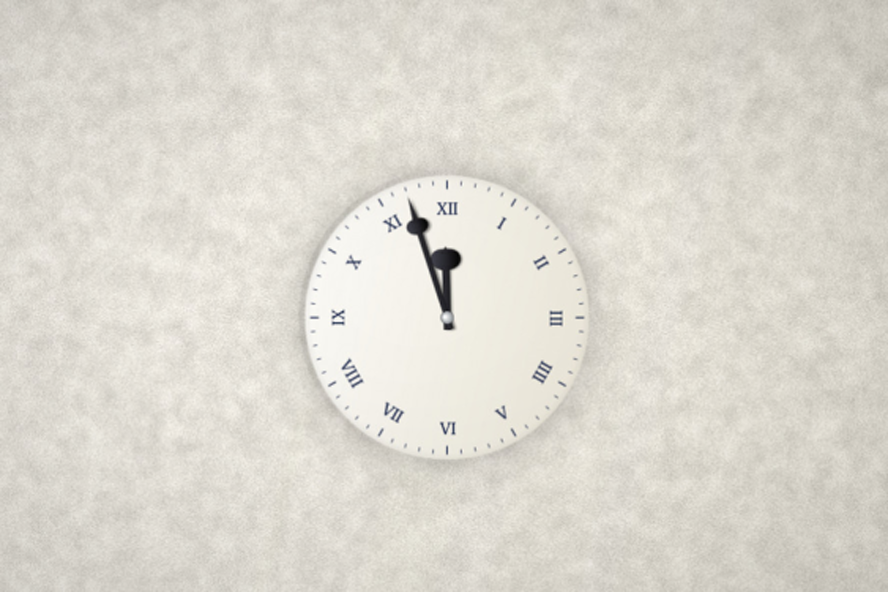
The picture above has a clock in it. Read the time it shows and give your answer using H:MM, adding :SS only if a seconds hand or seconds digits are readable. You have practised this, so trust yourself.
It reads 11:57
